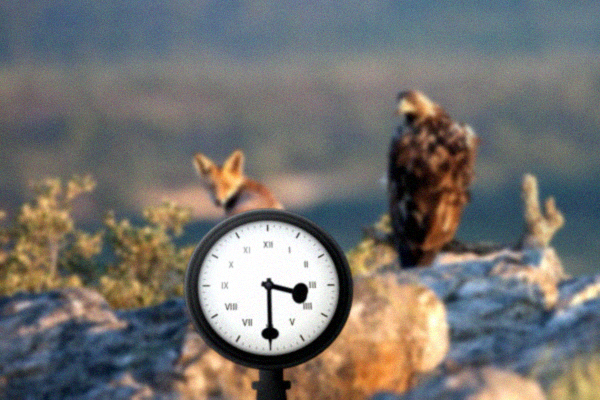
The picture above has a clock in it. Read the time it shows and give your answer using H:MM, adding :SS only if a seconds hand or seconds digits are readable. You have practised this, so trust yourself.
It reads 3:30
